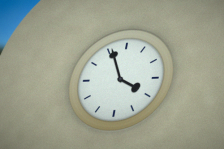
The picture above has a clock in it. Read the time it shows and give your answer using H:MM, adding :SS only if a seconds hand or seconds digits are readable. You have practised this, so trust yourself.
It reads 3:56
